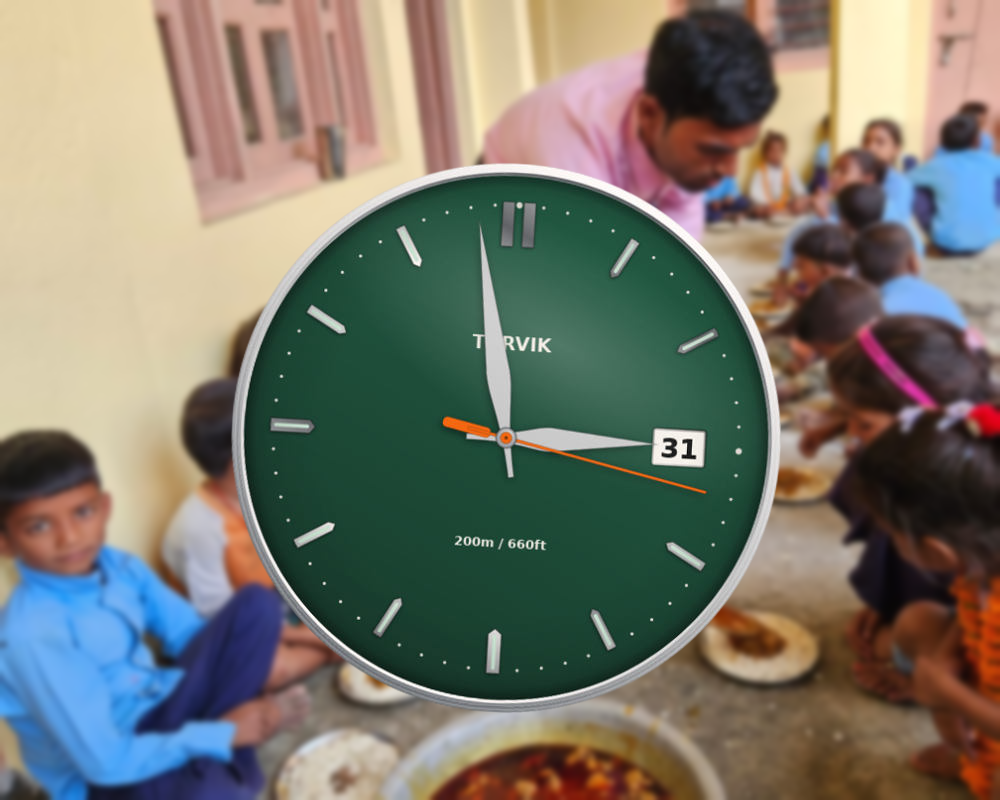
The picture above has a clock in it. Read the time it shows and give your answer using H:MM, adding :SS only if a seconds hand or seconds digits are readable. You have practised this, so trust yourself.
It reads 2:58:17
